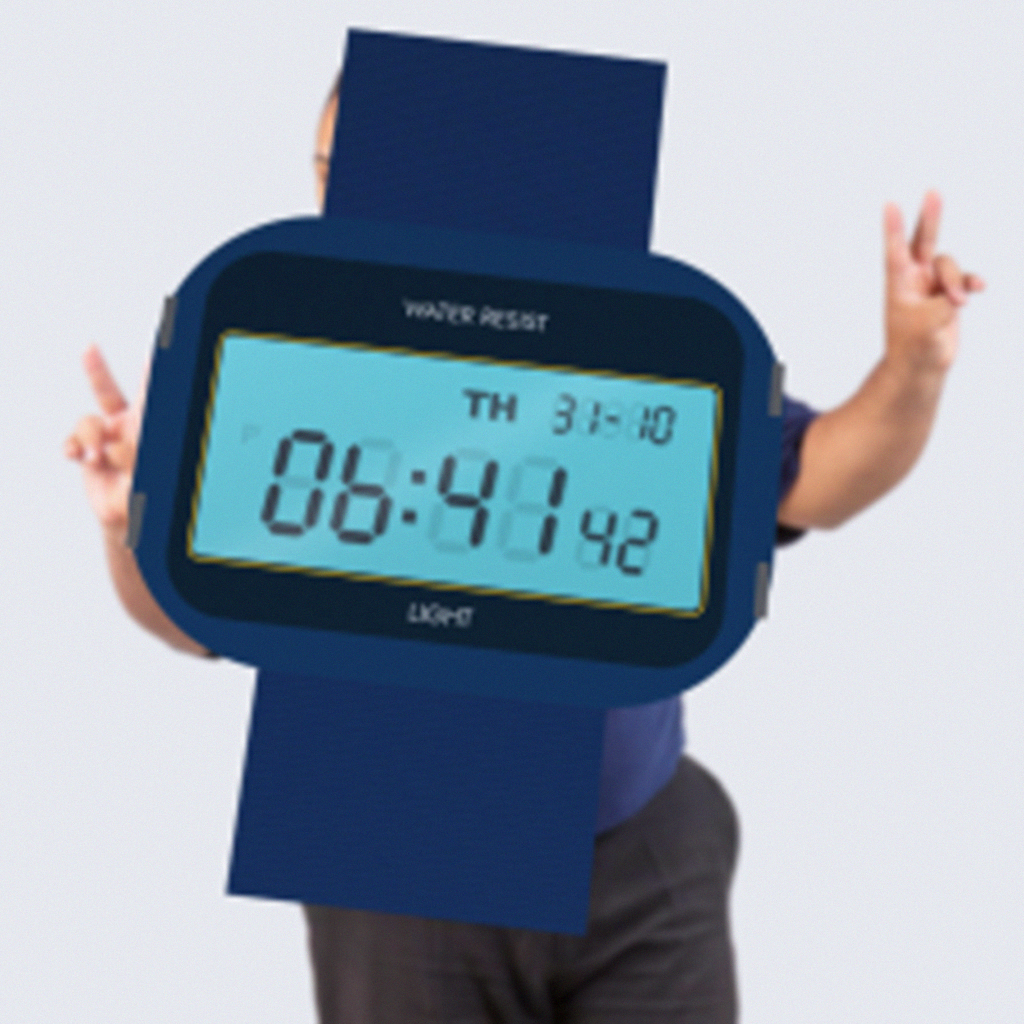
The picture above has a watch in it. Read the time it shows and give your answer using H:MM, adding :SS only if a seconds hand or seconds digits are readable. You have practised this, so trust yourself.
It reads 6:41:42
